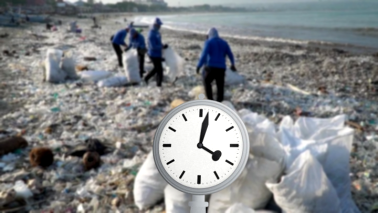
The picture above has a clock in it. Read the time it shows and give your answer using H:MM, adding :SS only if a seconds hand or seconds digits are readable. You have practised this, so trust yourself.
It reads 4:02
